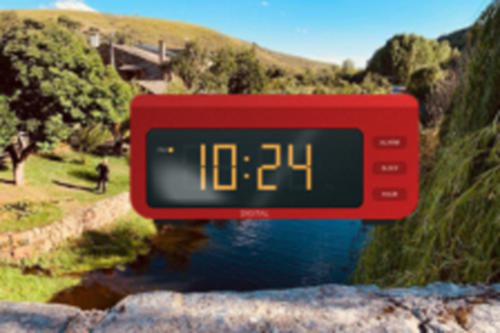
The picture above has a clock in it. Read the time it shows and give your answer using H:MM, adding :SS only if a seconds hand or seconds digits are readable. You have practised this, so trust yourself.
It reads 10:24
